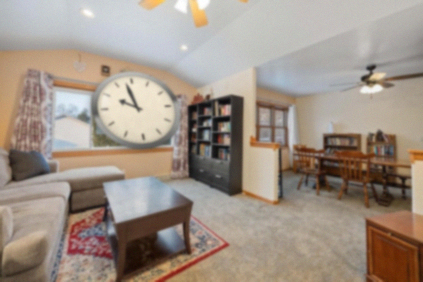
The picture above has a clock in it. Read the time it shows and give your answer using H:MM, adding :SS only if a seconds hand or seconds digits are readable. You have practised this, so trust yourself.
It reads 9:58
